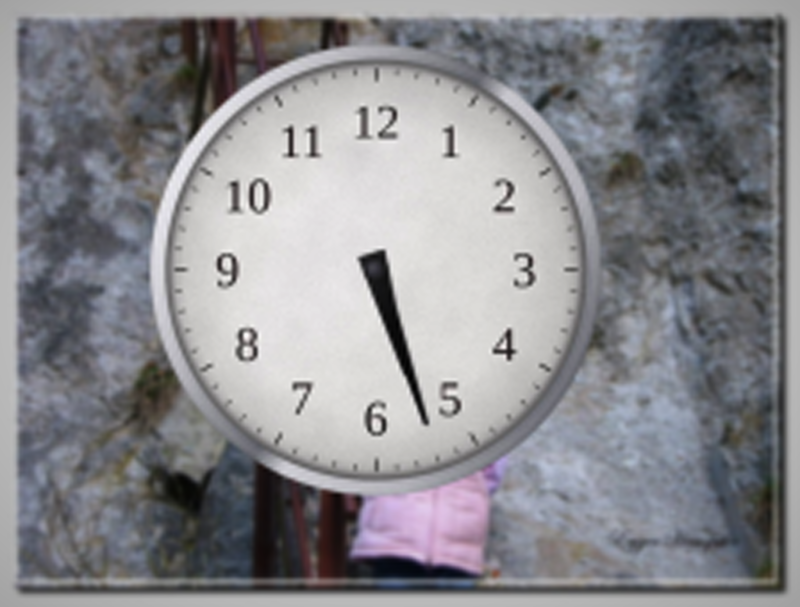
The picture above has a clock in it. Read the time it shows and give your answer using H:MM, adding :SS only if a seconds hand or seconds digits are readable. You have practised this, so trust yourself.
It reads 5:27
